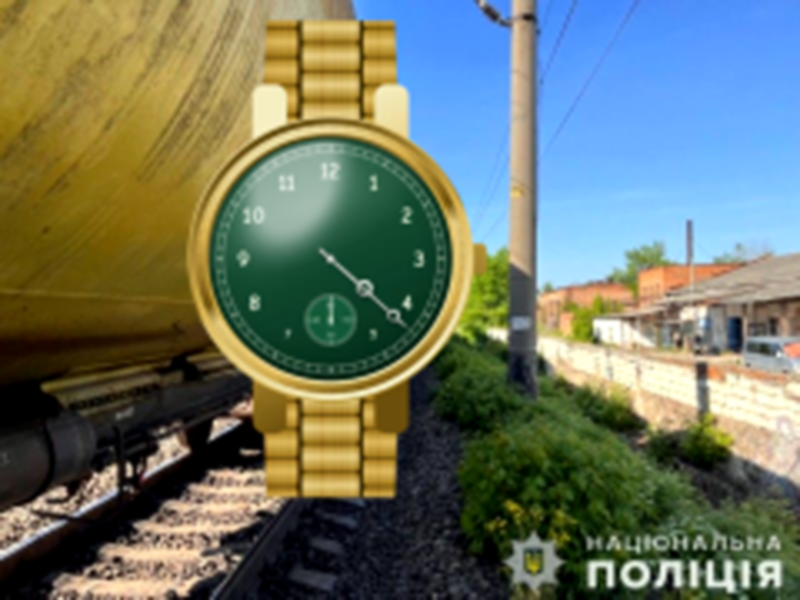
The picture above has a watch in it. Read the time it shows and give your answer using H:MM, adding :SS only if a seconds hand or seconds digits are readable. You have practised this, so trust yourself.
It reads 4:22
